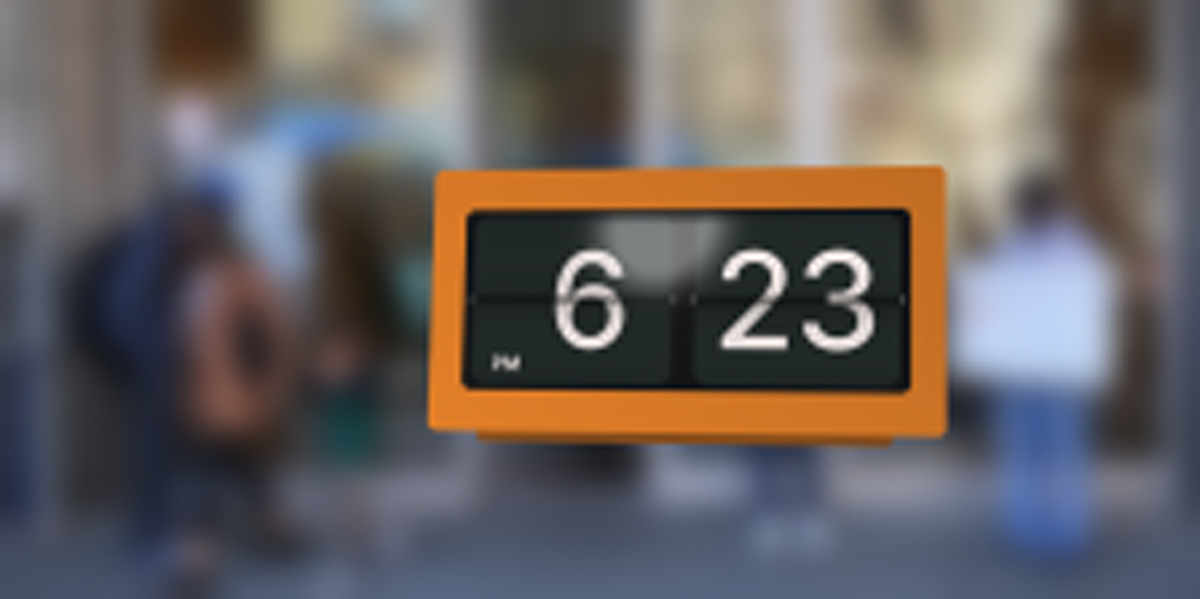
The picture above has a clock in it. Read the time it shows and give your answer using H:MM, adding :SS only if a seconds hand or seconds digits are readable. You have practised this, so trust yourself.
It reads 6:23
